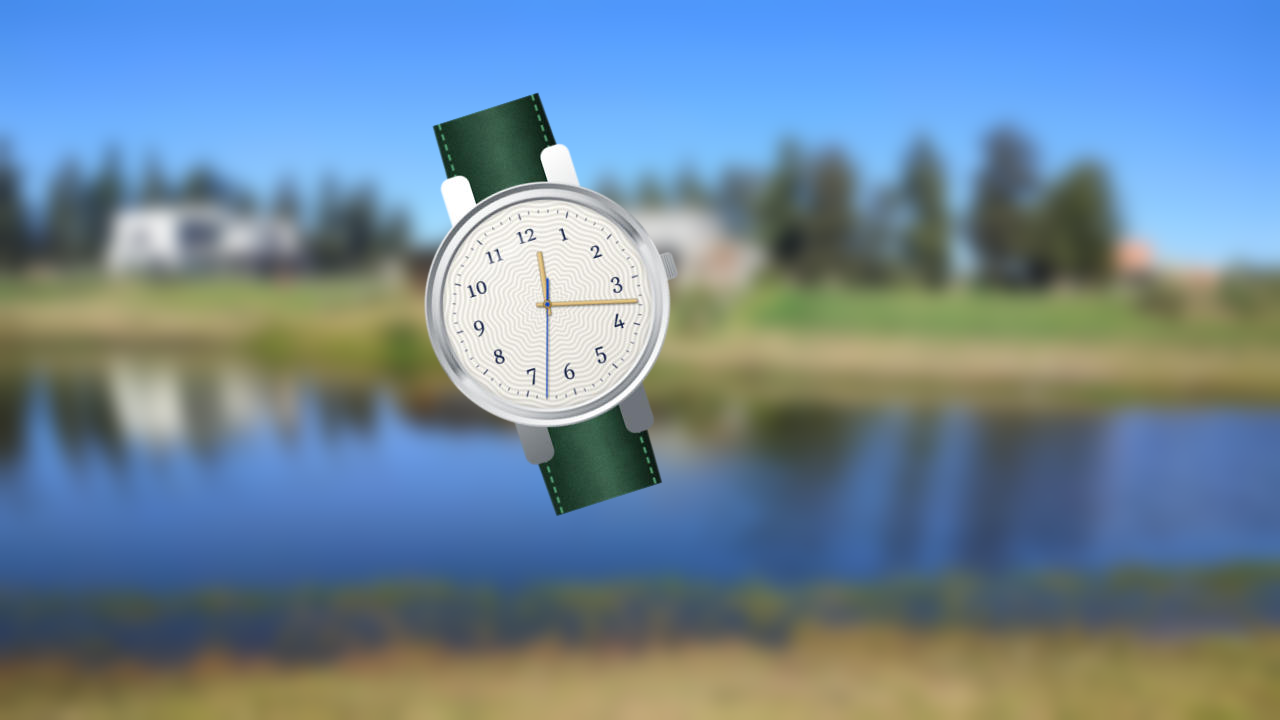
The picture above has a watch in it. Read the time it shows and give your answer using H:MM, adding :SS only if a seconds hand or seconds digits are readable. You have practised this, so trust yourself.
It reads 12:17:33
